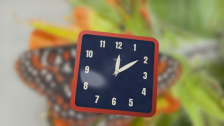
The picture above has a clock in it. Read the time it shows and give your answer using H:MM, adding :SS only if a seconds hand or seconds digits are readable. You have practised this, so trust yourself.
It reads 12:09
